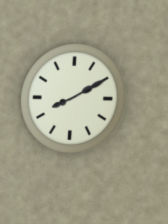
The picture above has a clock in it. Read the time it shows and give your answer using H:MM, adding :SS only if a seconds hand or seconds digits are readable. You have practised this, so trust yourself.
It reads 8:10
